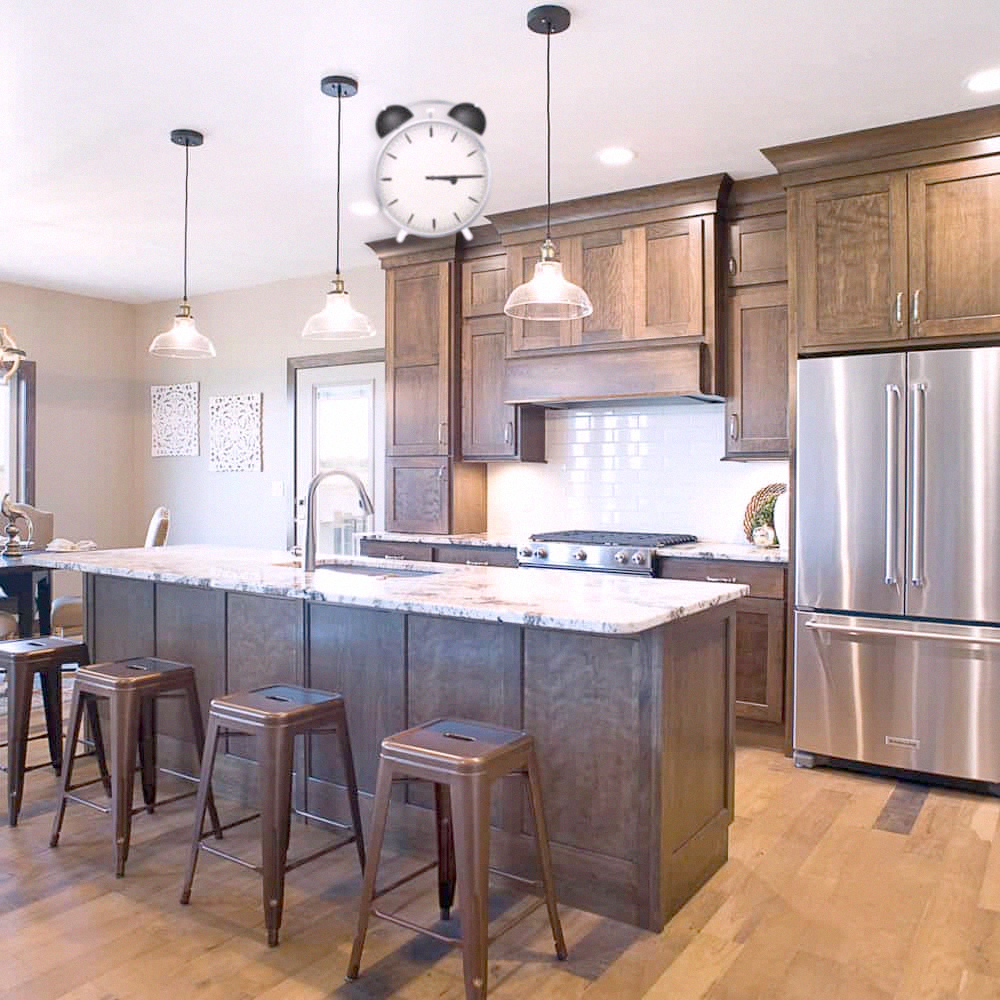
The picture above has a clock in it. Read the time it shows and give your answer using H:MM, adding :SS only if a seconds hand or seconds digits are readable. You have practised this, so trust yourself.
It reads 3:15
